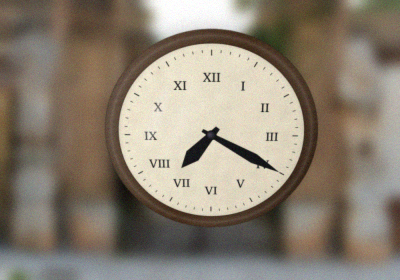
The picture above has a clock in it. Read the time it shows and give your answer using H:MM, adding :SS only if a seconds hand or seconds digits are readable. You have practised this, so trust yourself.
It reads 7:20
